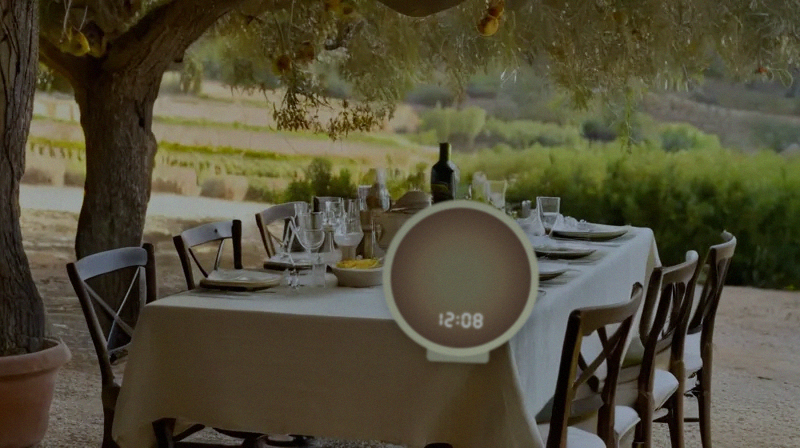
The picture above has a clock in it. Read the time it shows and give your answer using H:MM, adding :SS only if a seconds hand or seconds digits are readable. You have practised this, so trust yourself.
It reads 12:08
